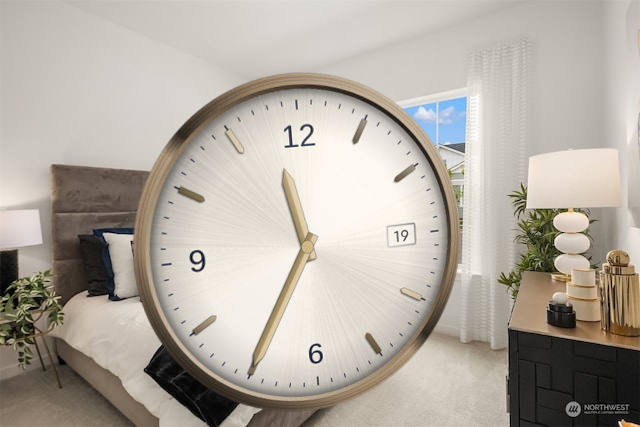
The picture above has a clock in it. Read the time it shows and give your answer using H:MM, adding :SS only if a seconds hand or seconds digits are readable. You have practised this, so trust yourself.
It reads 11:35
